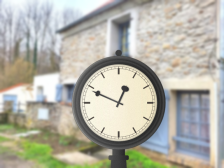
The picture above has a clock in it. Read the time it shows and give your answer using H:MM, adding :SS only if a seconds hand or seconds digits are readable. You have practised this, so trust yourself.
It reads 12:49
